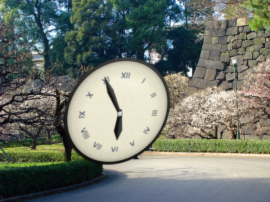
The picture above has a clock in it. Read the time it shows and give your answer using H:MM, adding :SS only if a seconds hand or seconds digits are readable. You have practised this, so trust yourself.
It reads 5:55
